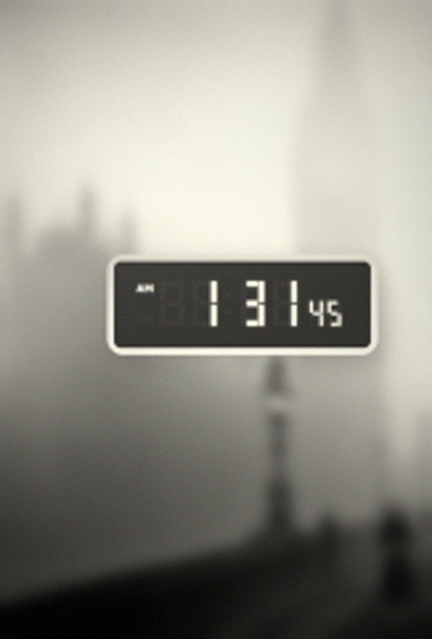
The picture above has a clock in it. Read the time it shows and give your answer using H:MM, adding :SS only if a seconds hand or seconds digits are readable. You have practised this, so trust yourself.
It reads 1:31:45
